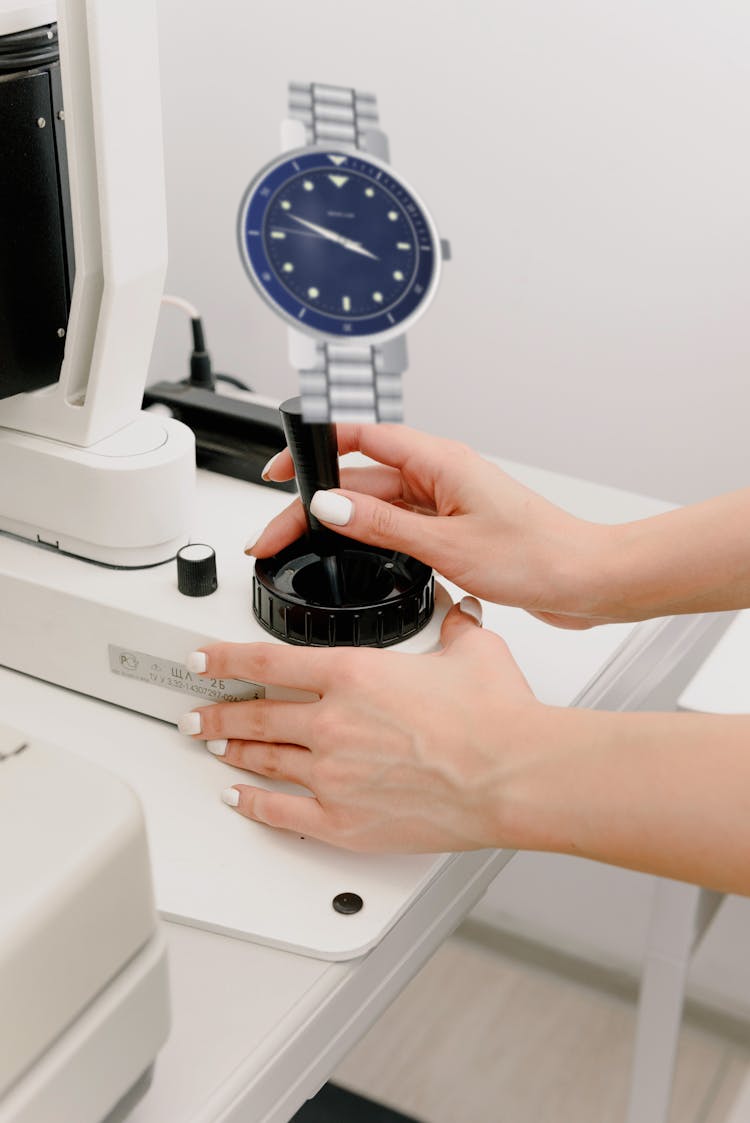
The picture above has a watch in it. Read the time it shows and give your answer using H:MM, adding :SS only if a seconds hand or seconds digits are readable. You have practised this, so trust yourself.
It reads 3:48:46
